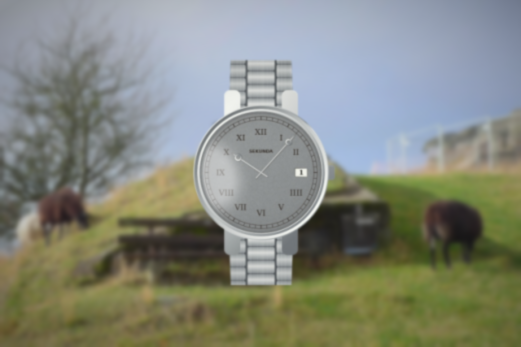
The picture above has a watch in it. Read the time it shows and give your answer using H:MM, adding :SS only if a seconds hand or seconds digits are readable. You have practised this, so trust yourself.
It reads 10:07
